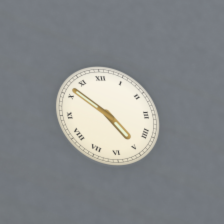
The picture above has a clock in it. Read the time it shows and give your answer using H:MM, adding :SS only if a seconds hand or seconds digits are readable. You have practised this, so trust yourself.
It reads 4:52
